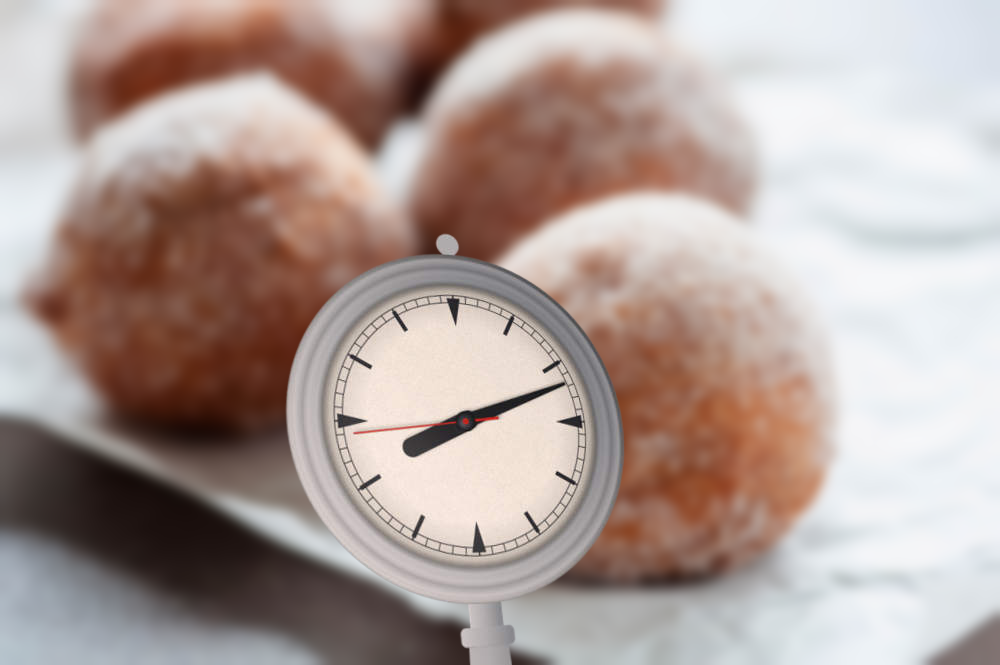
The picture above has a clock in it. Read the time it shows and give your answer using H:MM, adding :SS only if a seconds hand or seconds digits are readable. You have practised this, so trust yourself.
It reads 8:11:44
